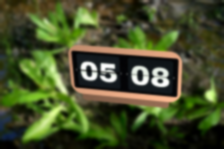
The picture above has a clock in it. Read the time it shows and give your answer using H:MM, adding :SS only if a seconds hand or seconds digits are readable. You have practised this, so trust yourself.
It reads 5:08
